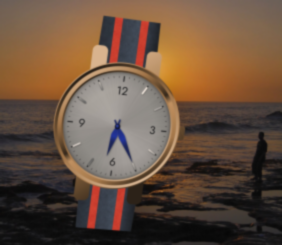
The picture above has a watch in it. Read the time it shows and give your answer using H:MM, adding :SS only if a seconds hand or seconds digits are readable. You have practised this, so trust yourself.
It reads 6:25
